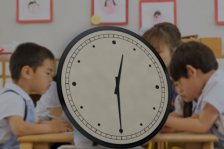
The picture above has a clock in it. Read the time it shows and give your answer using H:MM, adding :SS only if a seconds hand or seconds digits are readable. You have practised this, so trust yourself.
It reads 12:30
